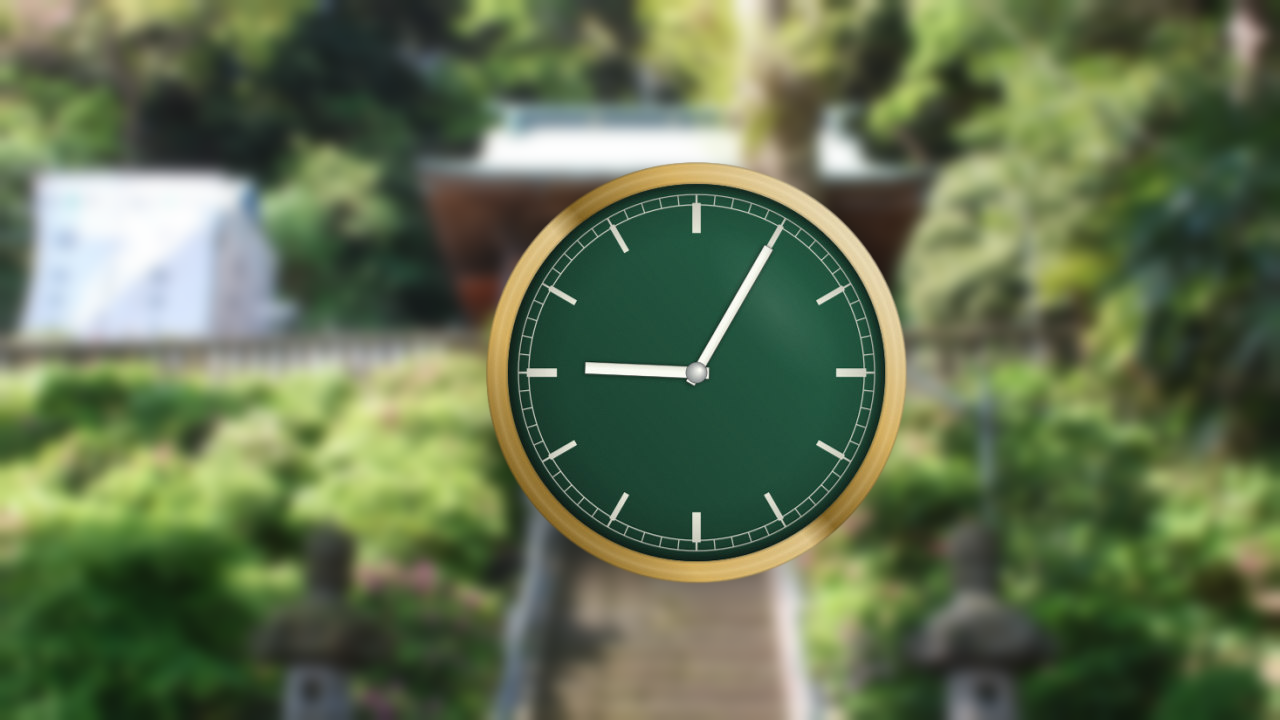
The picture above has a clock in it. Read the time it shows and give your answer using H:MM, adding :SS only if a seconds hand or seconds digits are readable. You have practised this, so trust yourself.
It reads 9:05
